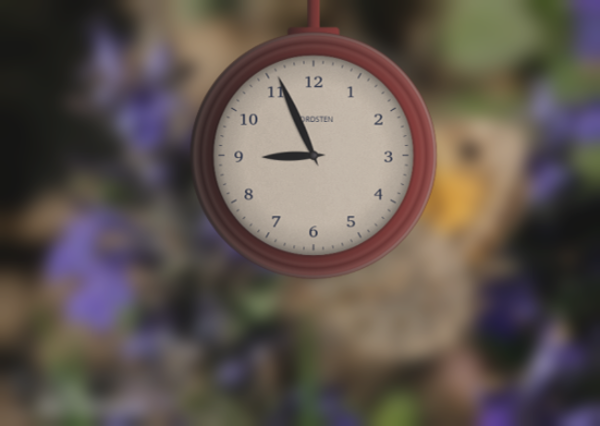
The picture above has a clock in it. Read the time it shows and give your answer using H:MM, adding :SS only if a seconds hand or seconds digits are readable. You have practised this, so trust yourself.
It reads 8:56
